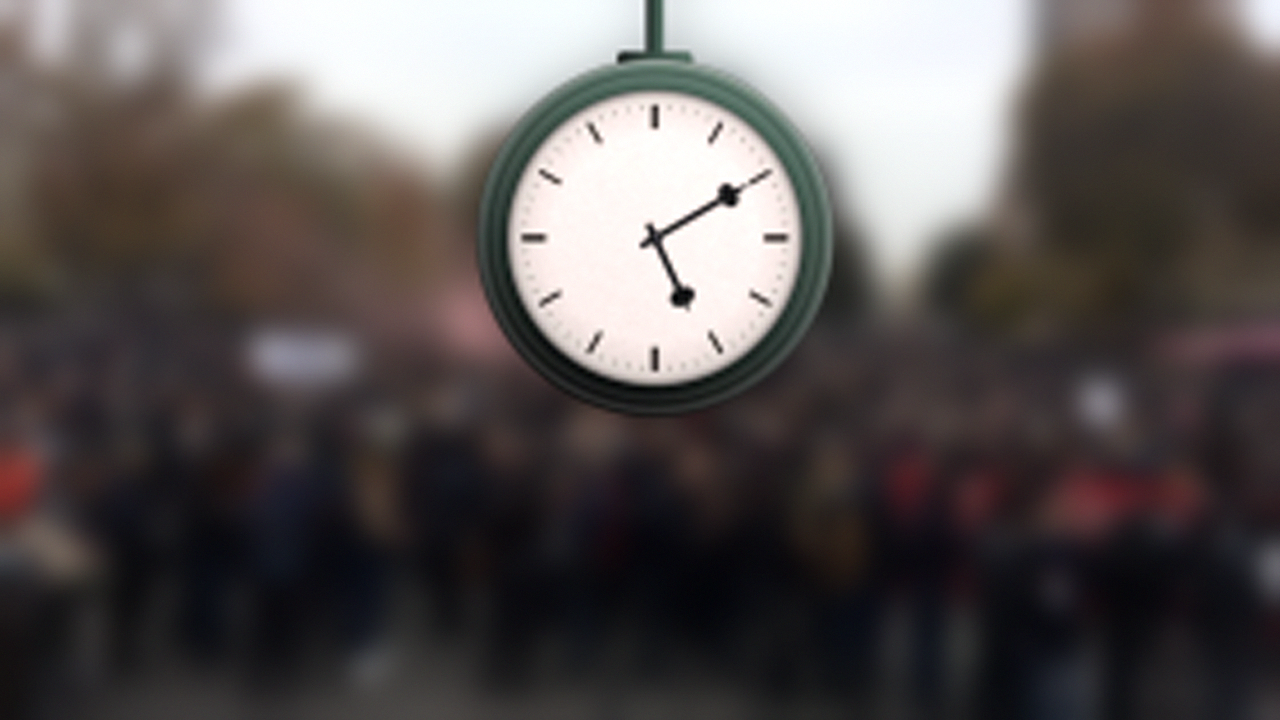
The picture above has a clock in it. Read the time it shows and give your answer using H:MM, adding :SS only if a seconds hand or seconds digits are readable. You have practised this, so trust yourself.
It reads 5:10
